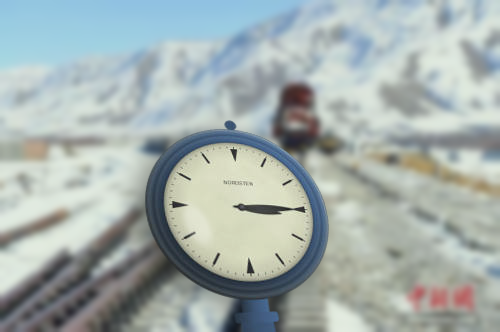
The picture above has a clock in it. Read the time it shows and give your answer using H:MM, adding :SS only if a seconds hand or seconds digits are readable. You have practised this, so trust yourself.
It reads 3:15
